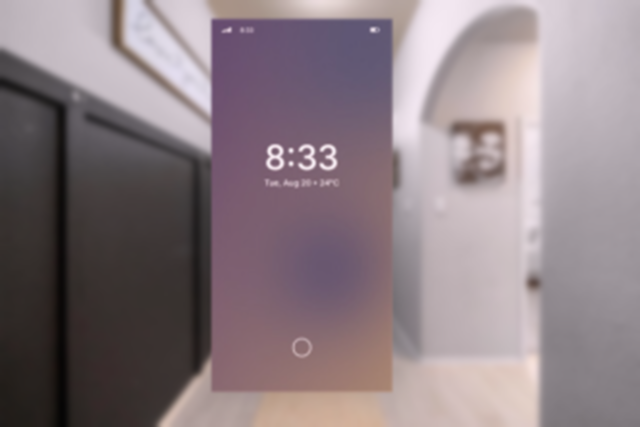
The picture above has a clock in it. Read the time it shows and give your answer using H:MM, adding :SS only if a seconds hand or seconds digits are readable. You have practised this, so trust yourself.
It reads 8:33
